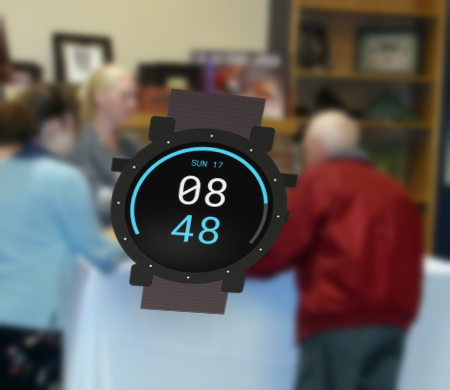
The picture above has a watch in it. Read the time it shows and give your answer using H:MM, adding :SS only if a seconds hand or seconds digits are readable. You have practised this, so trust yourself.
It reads 8:48
